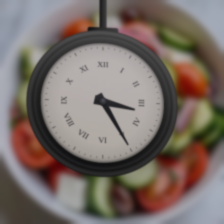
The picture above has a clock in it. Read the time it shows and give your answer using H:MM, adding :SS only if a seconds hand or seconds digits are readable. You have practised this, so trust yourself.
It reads 3:25
